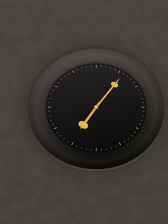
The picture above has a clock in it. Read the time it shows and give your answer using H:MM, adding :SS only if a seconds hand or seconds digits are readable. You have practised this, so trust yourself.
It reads 7:06
